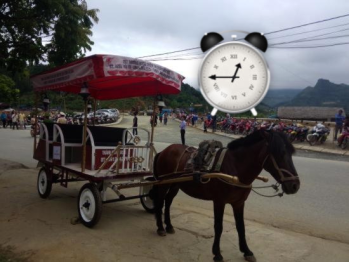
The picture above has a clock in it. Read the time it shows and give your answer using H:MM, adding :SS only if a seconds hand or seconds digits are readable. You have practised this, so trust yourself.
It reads 12:45
